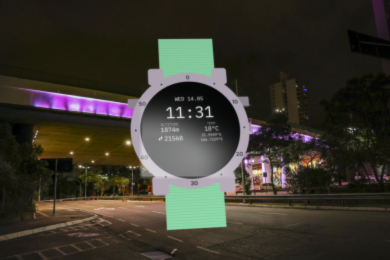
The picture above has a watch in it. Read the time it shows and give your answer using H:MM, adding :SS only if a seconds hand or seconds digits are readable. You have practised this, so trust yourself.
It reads 11:31
